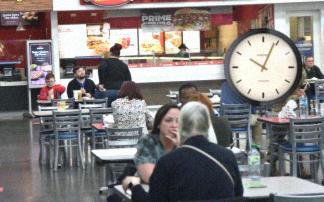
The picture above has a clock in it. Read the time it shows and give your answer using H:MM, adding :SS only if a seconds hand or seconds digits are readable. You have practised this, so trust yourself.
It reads 10:04
